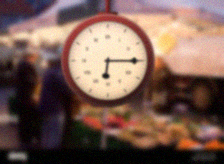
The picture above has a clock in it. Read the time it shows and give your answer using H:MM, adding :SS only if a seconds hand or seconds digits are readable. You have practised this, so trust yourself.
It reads 6:15
